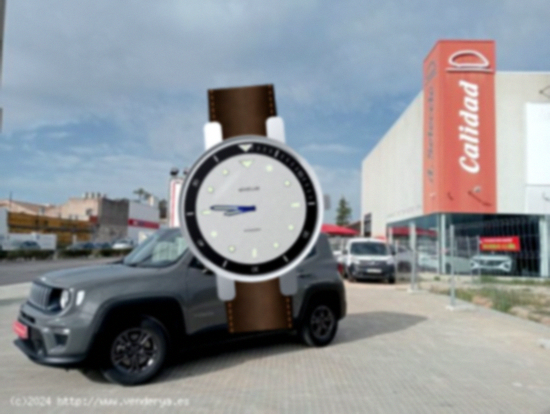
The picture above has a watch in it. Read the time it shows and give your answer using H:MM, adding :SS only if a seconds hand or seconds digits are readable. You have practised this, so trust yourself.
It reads 8:46
